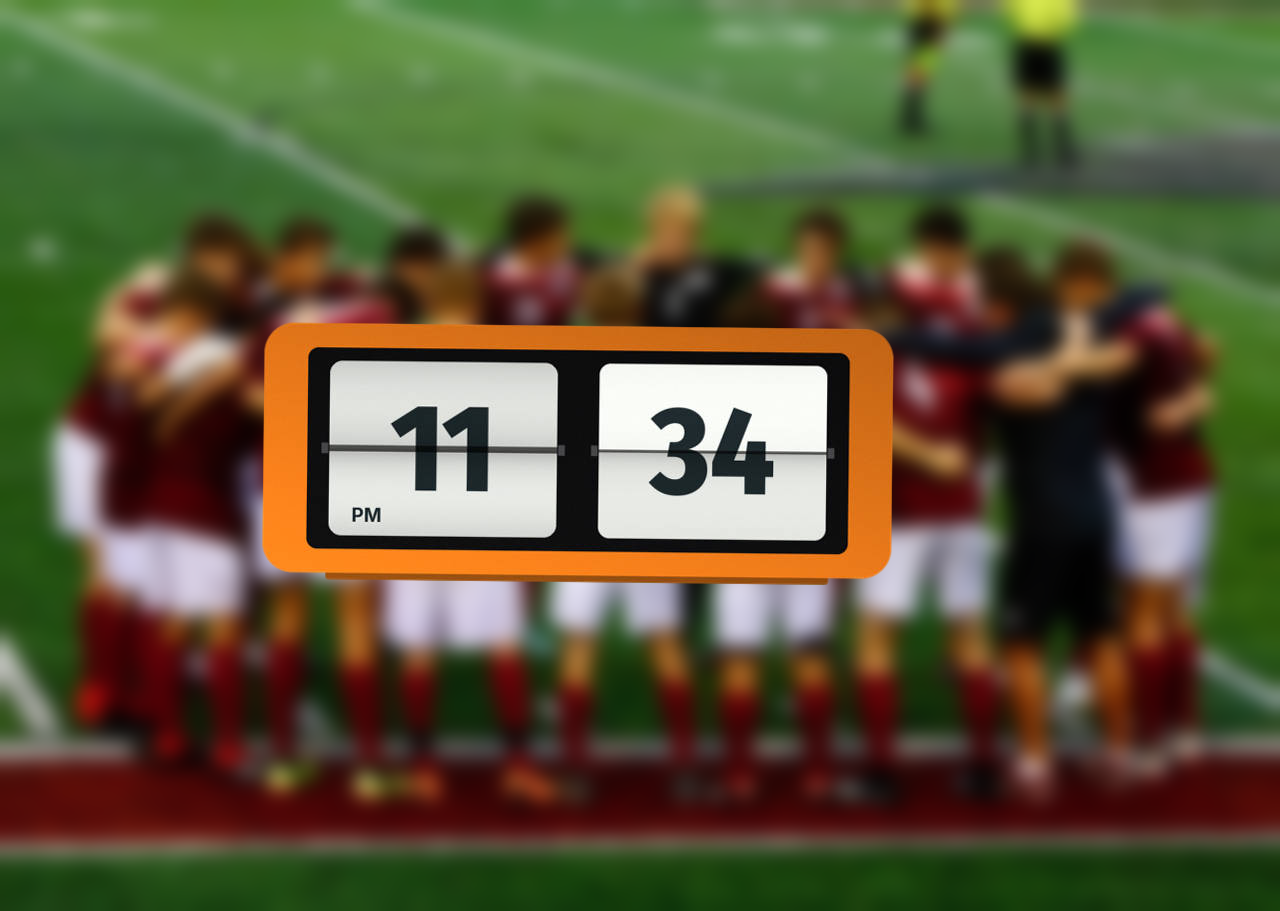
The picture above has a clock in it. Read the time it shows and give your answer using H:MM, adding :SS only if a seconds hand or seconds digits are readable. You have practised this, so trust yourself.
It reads 11:34
